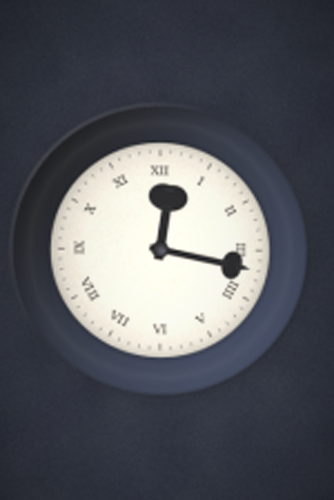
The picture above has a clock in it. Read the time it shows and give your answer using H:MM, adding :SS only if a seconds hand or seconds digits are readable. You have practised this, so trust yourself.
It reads 12:17
